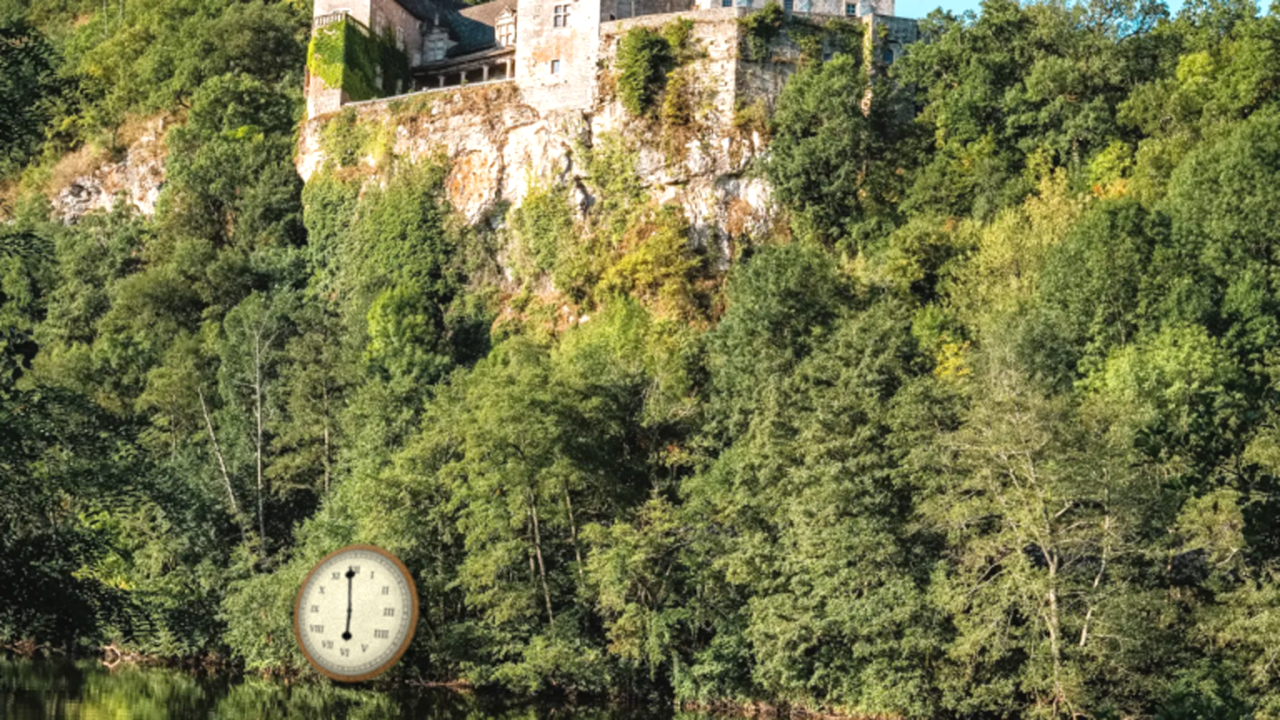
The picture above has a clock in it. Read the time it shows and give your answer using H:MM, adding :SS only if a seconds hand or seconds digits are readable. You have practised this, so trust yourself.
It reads 5:59
